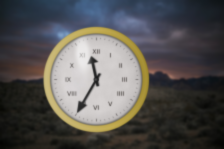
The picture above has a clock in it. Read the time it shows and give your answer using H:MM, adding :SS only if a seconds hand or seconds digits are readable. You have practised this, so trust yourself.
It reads 11:35
